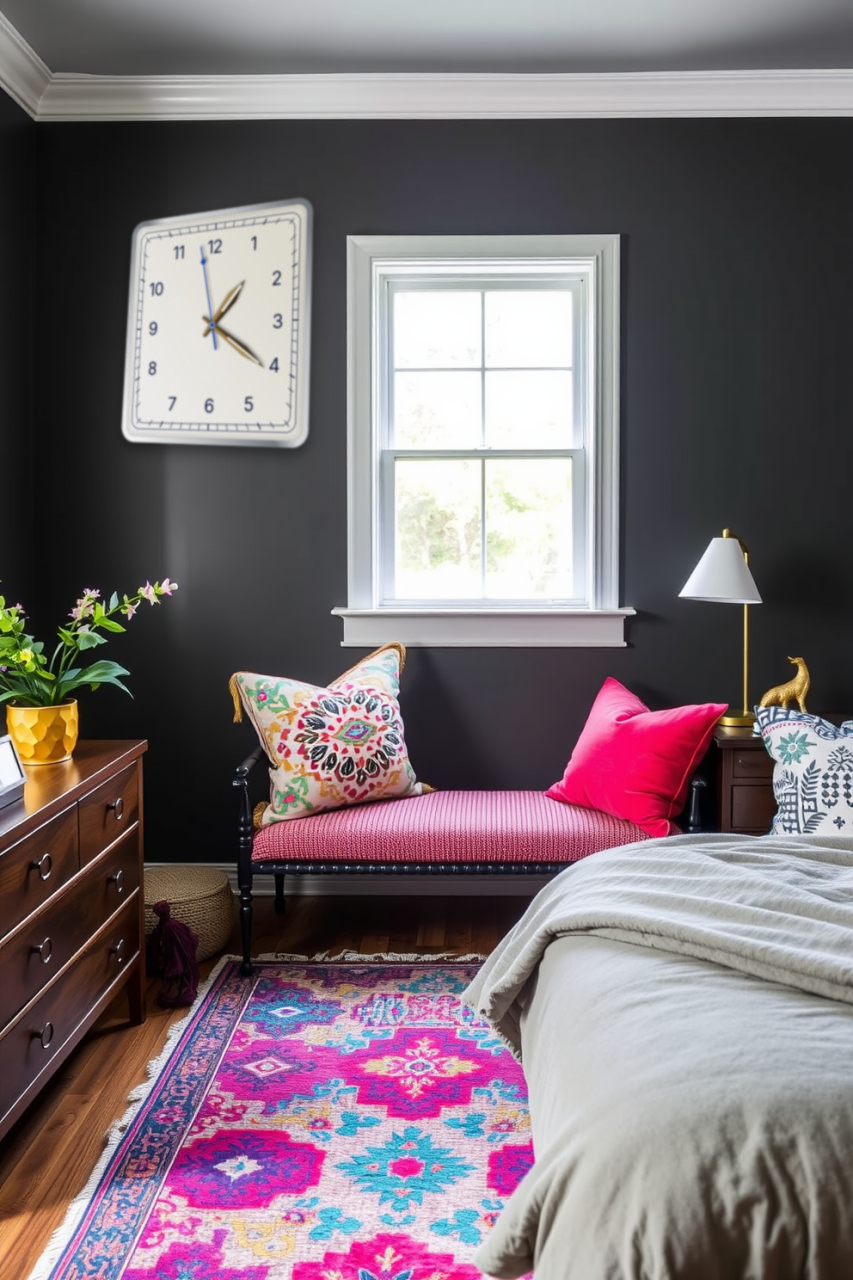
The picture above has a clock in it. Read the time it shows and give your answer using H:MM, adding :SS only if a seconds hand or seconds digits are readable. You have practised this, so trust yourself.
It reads 1:20:58
